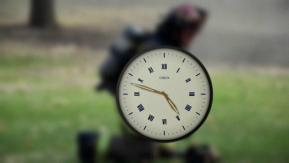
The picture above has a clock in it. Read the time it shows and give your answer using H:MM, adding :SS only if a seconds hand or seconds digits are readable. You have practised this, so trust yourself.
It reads 4:48
